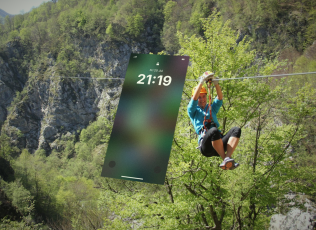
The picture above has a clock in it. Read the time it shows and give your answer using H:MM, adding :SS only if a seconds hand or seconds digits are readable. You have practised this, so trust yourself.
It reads 21:19
